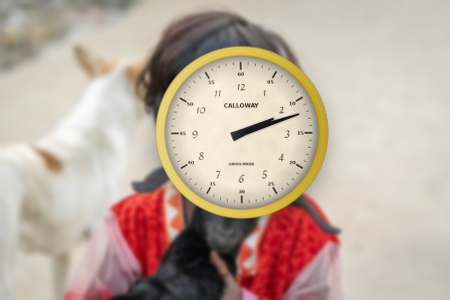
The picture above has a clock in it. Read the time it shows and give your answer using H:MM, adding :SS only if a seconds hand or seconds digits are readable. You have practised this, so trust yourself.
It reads 2:12
